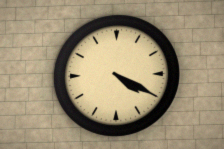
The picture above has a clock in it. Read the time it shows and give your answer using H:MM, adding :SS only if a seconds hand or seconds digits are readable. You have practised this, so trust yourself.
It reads 4:20
